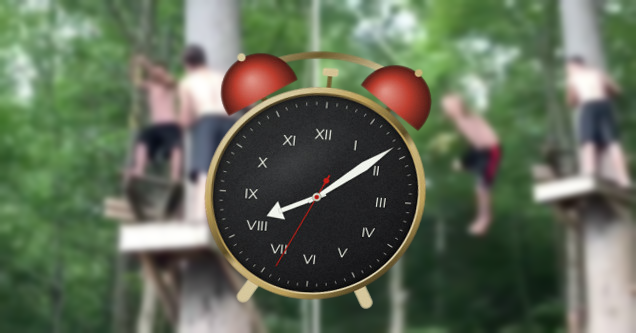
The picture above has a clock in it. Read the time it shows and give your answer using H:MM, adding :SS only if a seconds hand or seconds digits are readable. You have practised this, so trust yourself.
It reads 8:08:34
